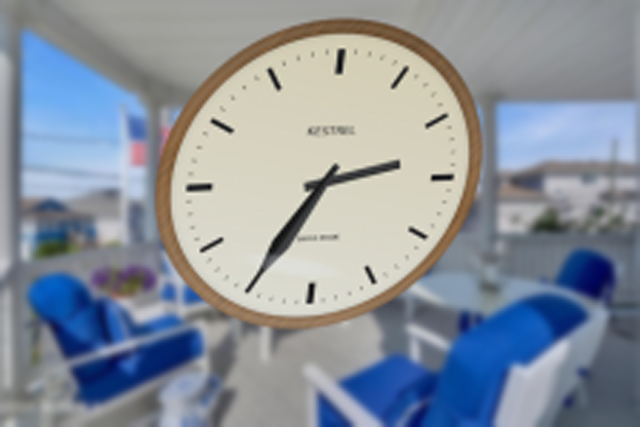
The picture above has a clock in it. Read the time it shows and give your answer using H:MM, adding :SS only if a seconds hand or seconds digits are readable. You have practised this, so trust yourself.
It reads 2:35
